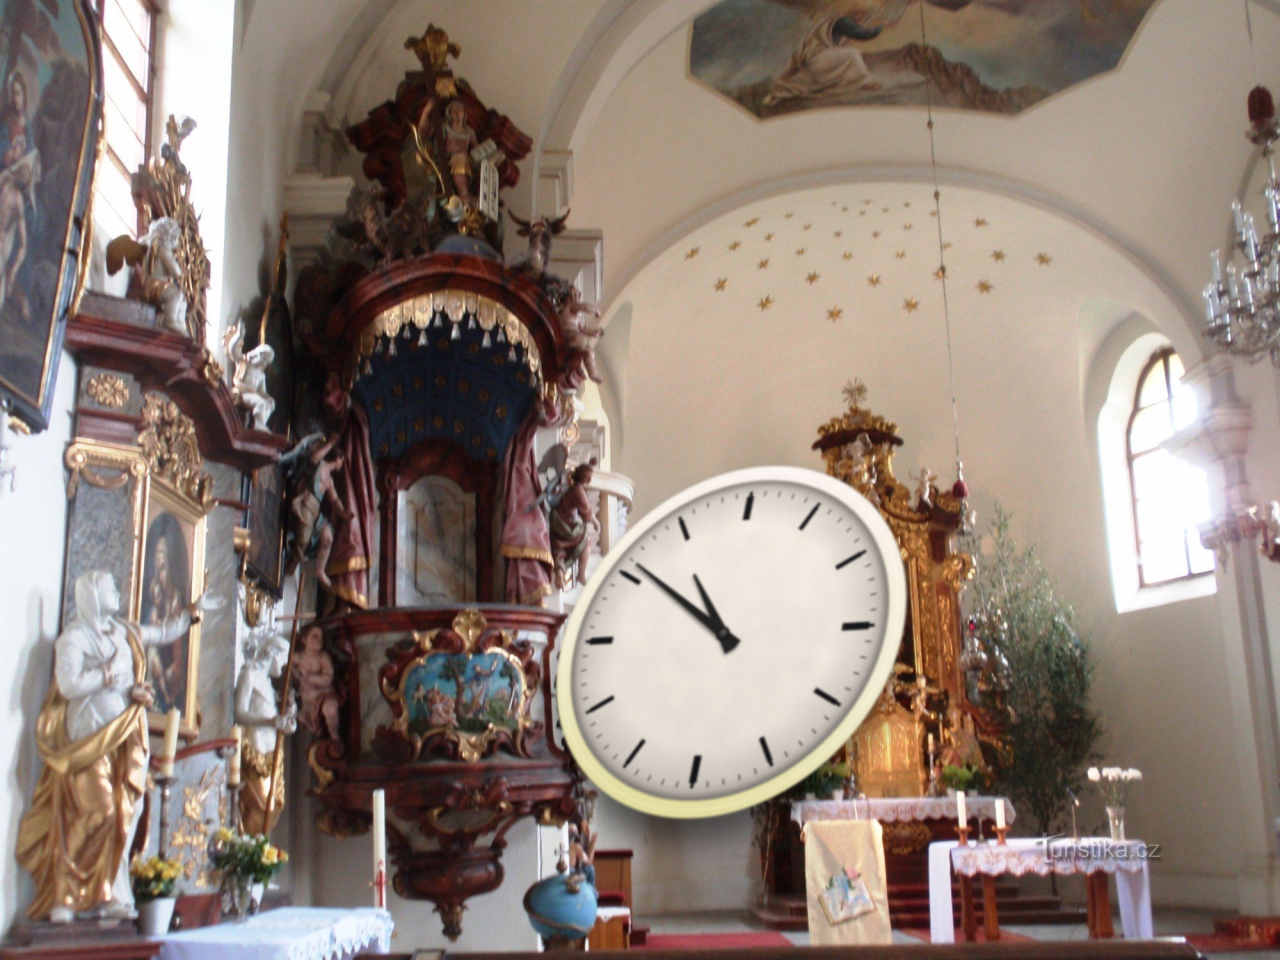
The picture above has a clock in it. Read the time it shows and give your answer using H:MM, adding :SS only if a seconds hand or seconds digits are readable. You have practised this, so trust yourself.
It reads 10:51
